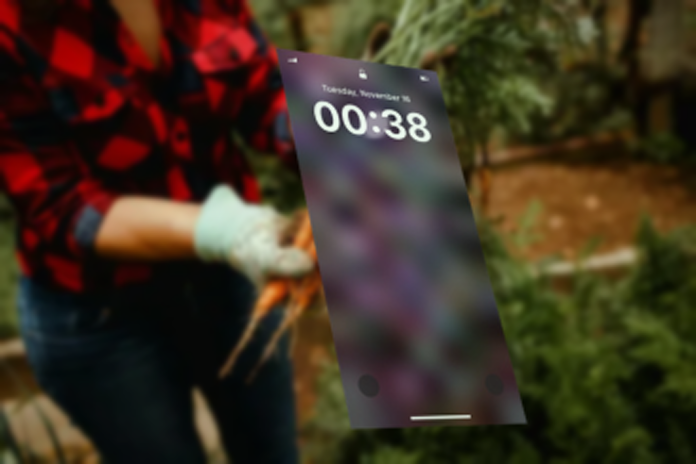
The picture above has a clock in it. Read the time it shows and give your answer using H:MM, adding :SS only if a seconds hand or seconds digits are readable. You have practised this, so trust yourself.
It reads 0:38
